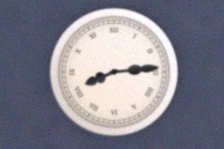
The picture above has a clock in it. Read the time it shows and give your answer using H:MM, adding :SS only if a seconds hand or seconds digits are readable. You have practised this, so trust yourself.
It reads 8:14
